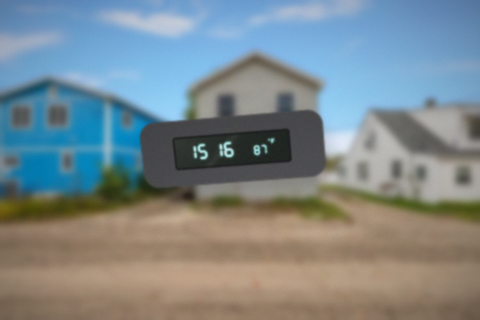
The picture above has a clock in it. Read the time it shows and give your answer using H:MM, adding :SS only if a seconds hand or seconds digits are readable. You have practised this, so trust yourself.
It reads 15:16
